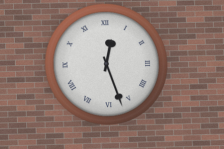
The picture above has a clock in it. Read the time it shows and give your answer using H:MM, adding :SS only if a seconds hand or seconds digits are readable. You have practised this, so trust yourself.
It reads 12:27
